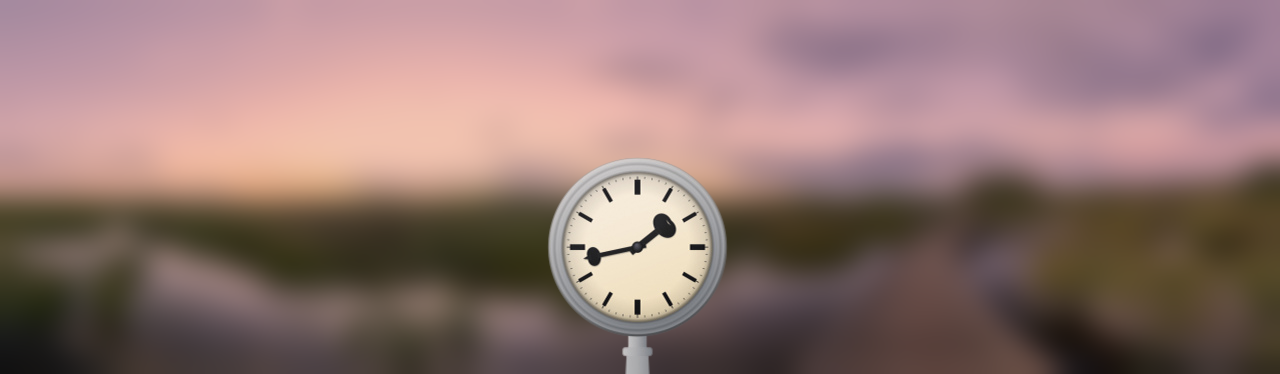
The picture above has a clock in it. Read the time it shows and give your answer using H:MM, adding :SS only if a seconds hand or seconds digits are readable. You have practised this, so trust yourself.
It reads 1:43
